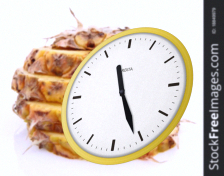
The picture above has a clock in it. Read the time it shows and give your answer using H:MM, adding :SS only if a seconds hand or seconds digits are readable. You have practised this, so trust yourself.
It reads 11:26
